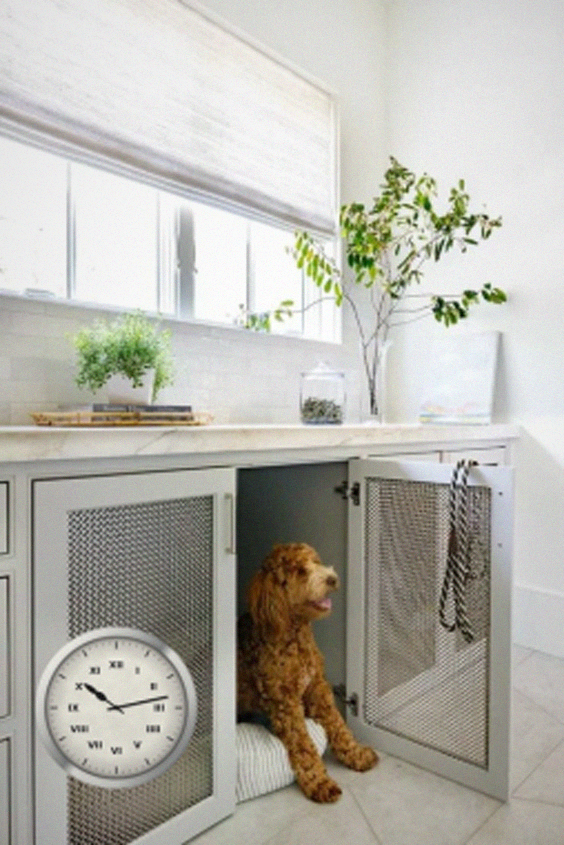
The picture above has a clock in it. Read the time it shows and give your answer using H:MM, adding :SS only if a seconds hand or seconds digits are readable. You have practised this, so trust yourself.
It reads 10:13
